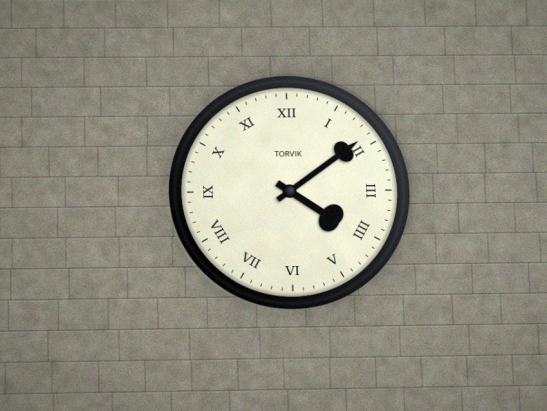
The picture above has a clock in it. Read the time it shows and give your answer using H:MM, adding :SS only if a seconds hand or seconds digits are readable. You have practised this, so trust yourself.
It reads 4:09
